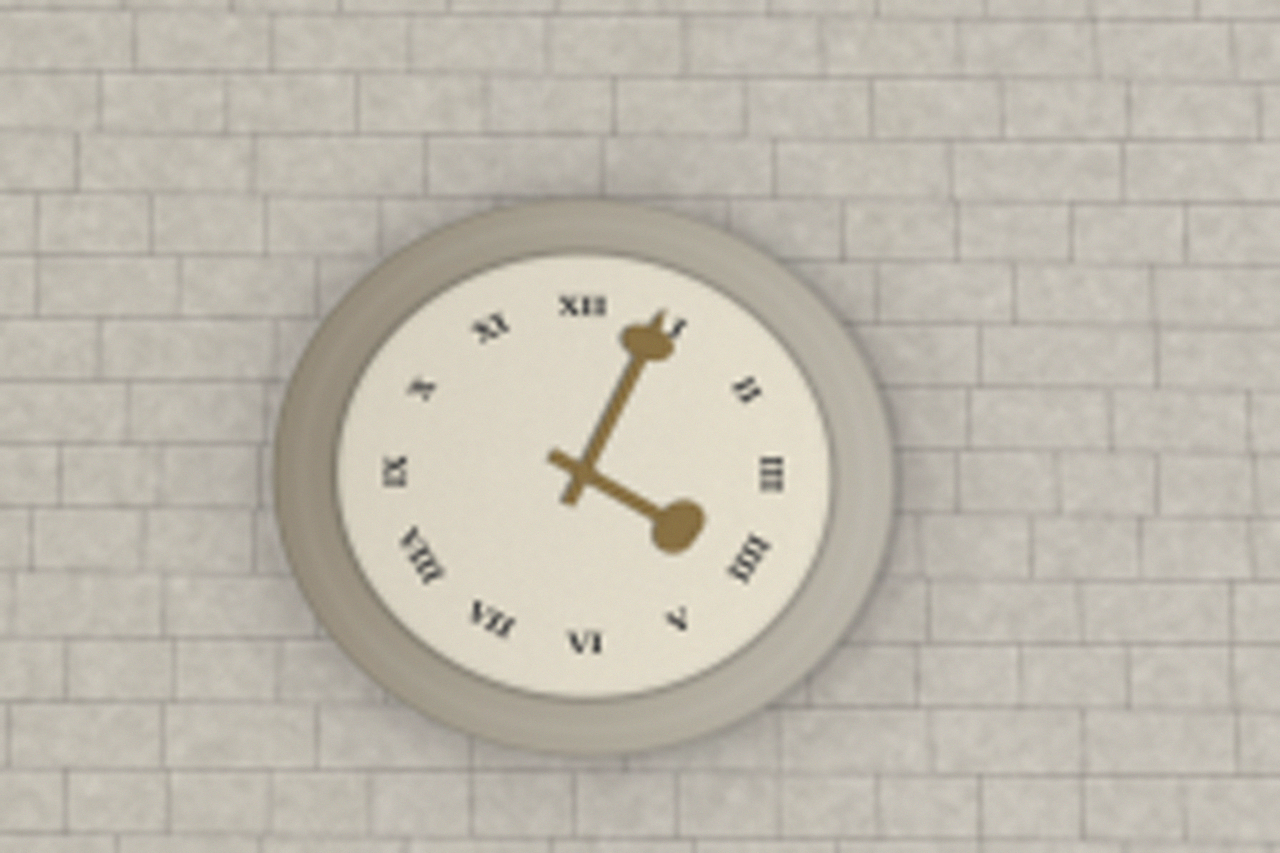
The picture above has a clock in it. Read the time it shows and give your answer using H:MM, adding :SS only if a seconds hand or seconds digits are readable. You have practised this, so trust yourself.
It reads 4:04
